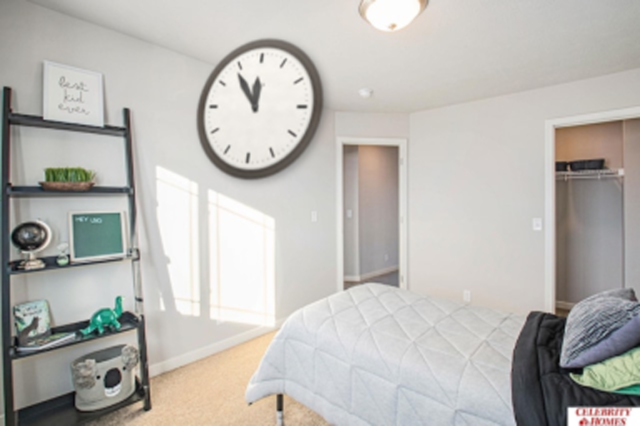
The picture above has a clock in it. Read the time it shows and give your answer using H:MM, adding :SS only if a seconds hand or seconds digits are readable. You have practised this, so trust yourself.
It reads 11:54
